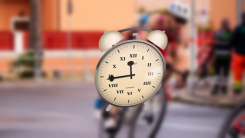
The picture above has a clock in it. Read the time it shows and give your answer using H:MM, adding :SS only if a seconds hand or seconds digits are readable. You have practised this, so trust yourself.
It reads 11:44
